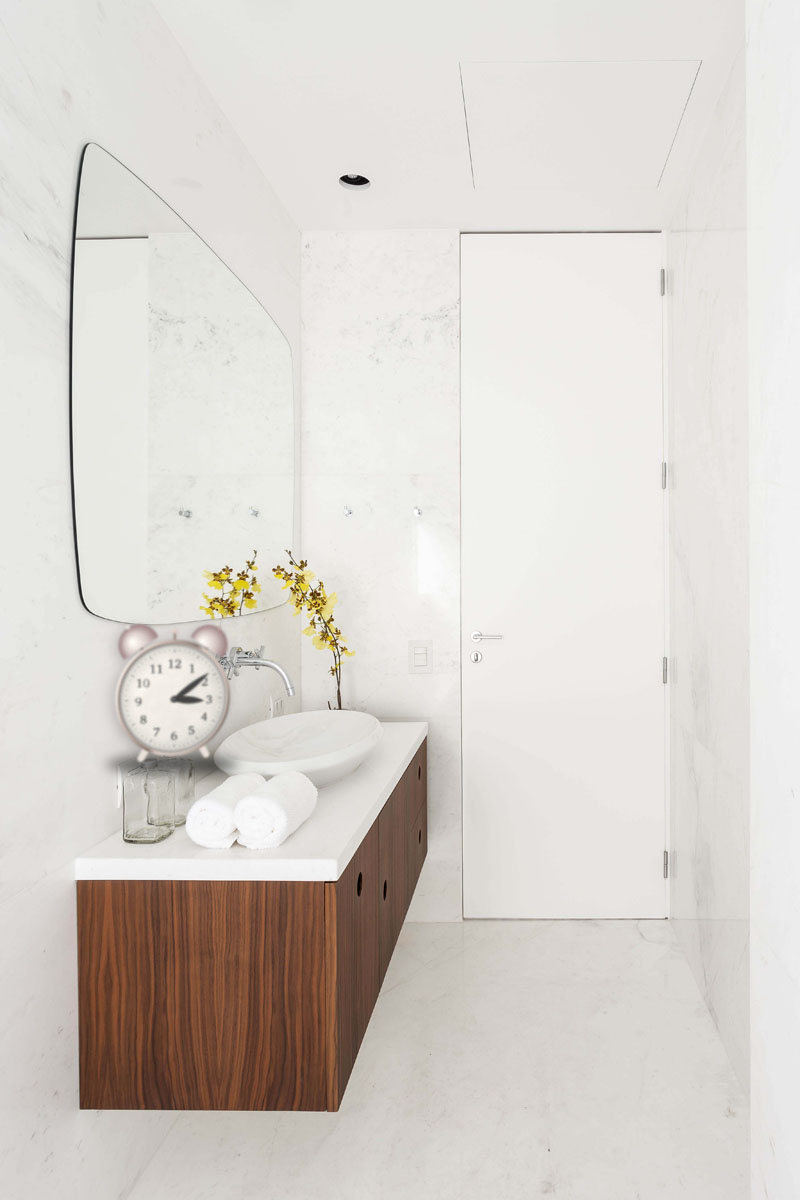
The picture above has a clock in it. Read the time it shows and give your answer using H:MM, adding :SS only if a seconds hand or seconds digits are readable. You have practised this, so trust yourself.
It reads 3:09
